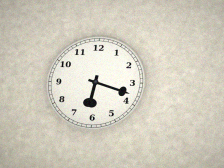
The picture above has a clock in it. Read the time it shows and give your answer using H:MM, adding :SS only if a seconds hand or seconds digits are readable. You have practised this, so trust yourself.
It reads 6:18
